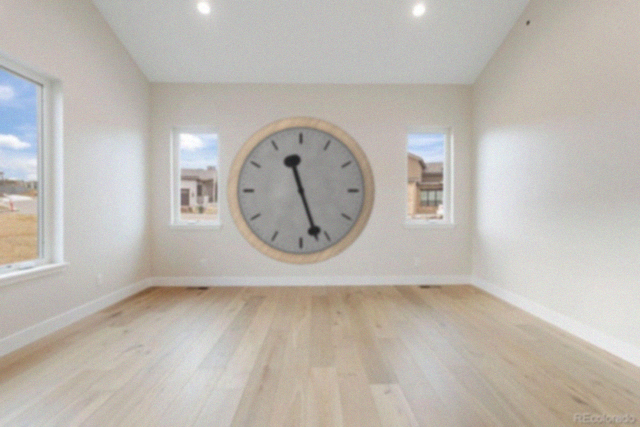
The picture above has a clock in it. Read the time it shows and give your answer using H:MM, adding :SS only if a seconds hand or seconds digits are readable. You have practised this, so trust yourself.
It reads 11:27
